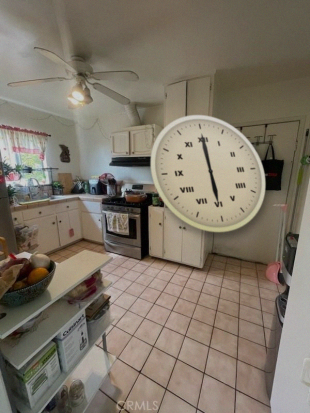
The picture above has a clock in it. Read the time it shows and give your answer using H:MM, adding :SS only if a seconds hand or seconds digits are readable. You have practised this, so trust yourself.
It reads 6:00
